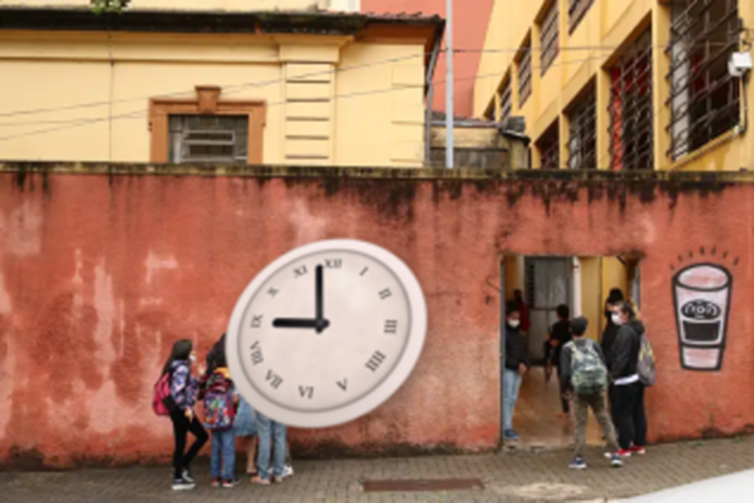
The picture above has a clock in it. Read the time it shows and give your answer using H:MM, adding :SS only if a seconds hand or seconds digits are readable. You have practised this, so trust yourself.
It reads 8:58
